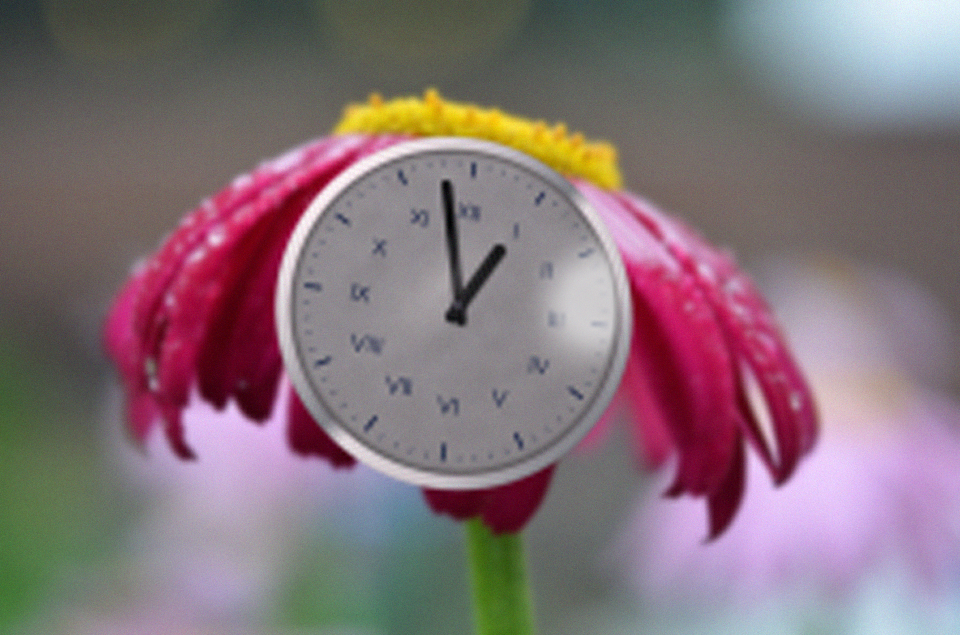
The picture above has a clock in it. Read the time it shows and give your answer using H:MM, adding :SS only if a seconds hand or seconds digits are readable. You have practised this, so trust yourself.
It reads 12:58
